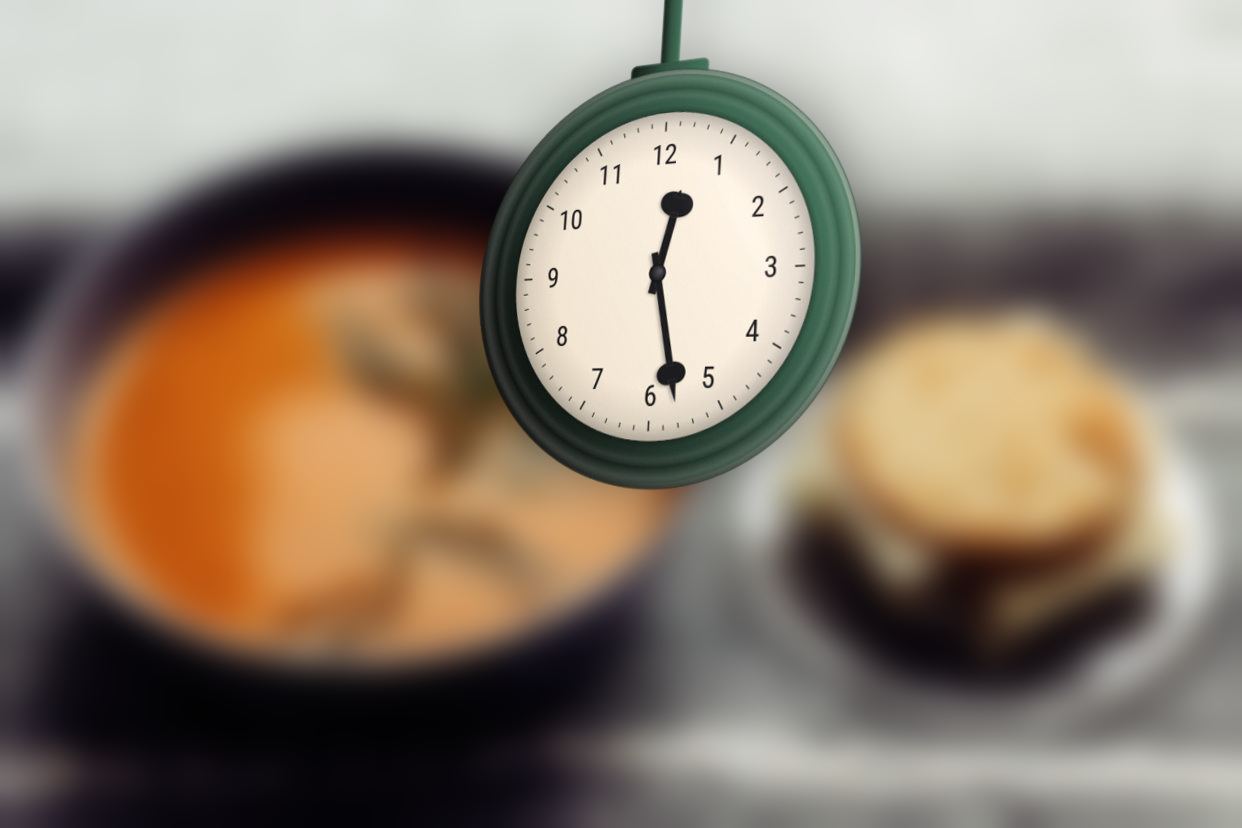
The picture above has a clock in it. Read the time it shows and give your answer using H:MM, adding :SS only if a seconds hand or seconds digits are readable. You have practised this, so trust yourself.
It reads 12:28
